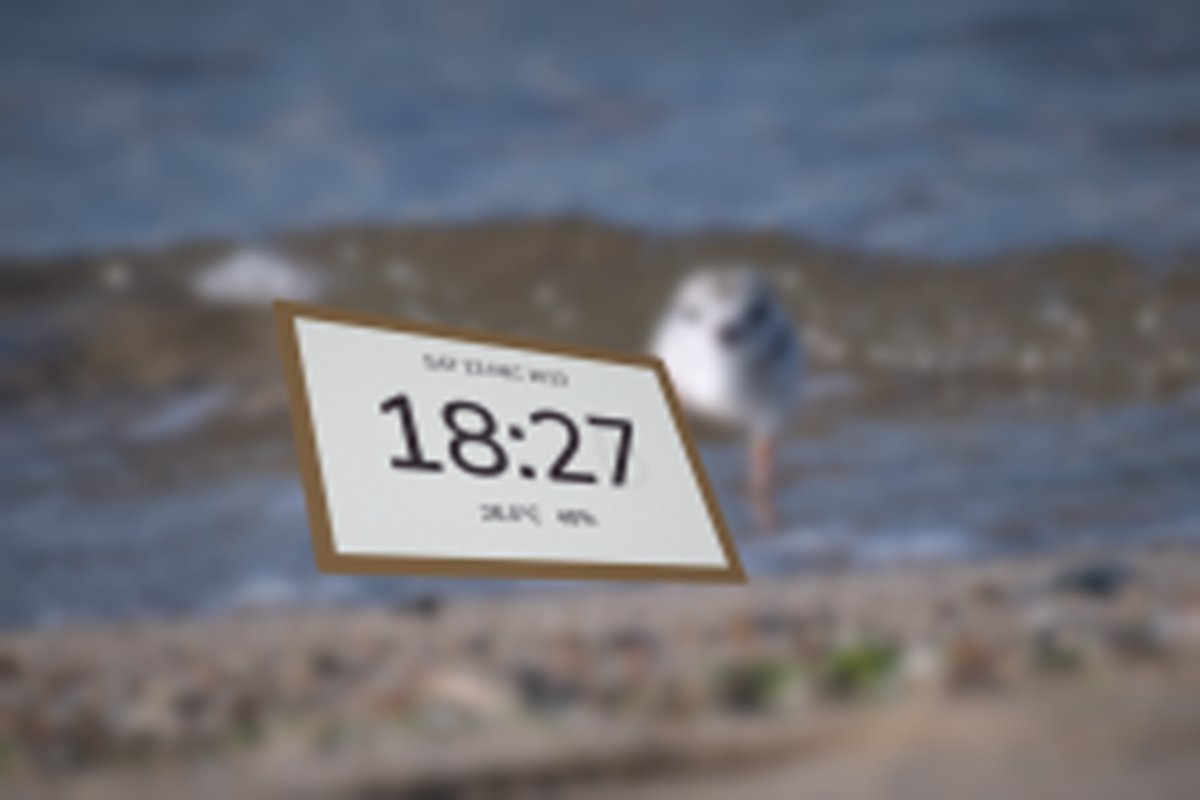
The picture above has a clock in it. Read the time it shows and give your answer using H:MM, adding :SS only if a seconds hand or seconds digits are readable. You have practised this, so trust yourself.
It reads 18:27
